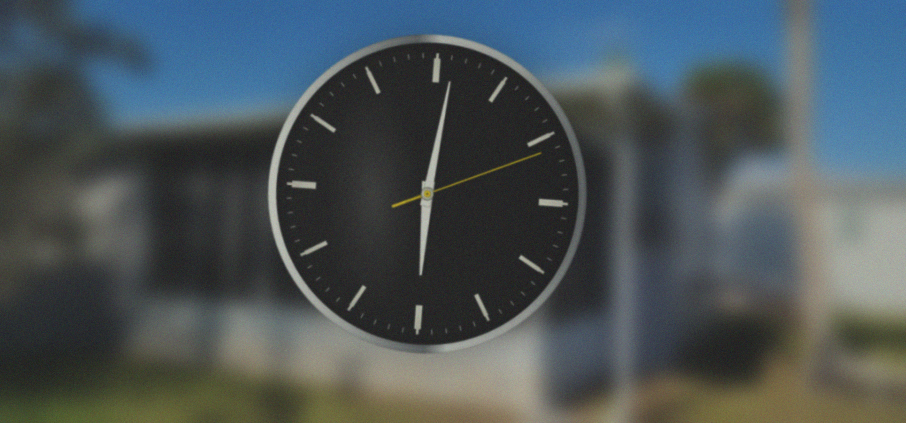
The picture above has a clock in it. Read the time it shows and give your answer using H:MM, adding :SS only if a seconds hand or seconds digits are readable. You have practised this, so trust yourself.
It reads 6:01:11
